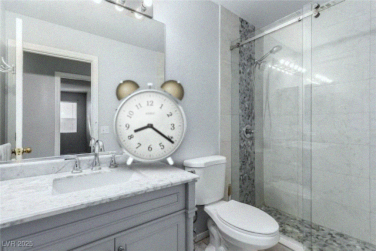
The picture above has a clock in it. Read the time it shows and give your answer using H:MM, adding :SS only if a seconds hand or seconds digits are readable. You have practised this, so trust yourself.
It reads 8:21
